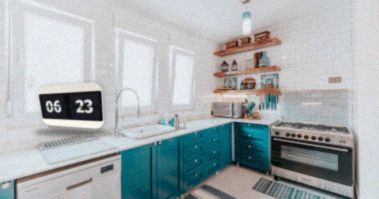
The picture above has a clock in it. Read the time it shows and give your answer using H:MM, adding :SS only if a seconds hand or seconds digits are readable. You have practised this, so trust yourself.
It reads 6:23
